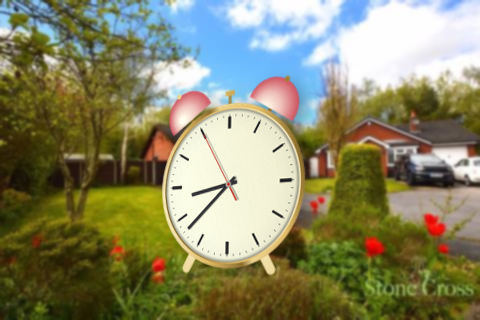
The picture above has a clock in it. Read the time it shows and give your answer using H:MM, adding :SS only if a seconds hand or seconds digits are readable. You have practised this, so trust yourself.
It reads 8:37:55
